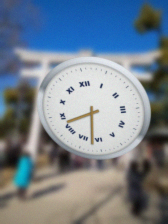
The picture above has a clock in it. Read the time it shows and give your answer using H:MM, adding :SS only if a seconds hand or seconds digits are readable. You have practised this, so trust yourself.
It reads 8:32
